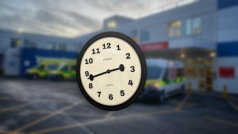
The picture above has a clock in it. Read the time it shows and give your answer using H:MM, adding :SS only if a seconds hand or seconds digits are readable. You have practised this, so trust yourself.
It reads 2:43
